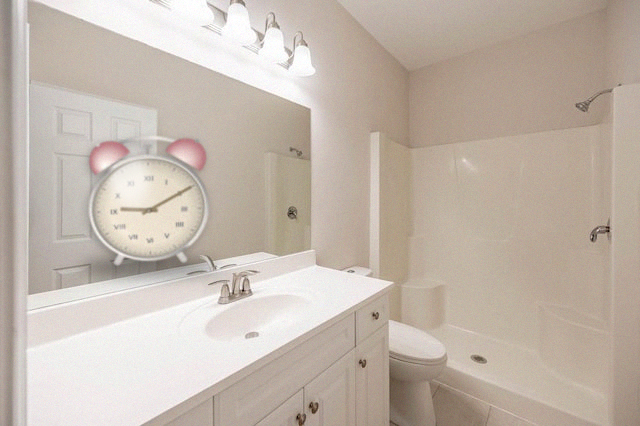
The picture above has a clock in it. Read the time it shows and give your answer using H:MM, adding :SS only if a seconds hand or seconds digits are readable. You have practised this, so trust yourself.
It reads 9:10
